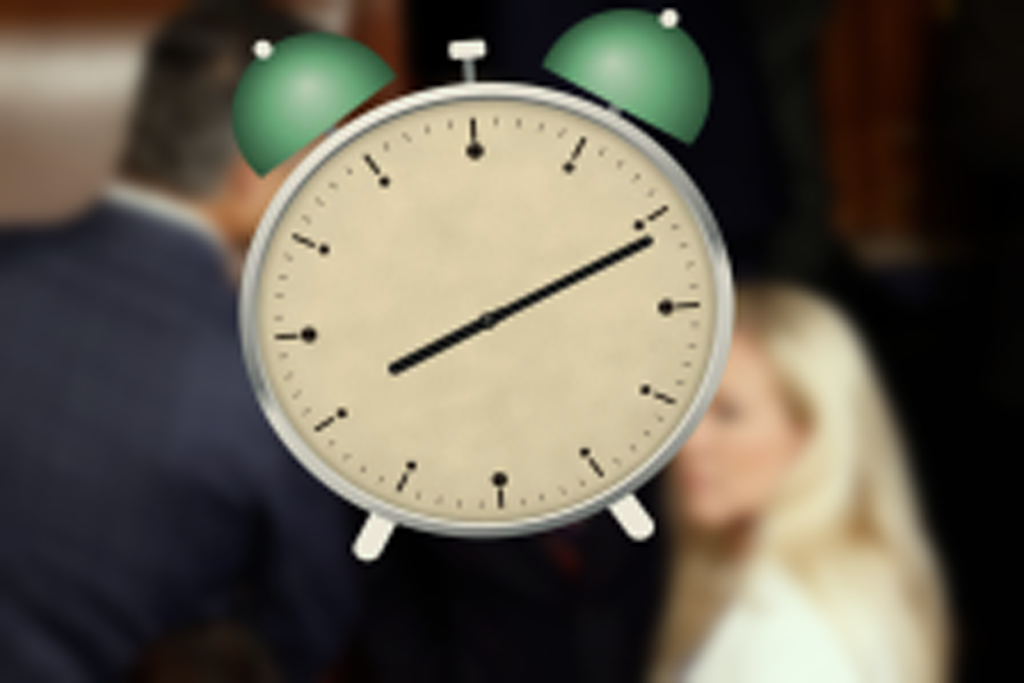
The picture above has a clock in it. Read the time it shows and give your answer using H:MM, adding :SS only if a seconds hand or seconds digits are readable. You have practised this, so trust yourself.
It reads 8:11
